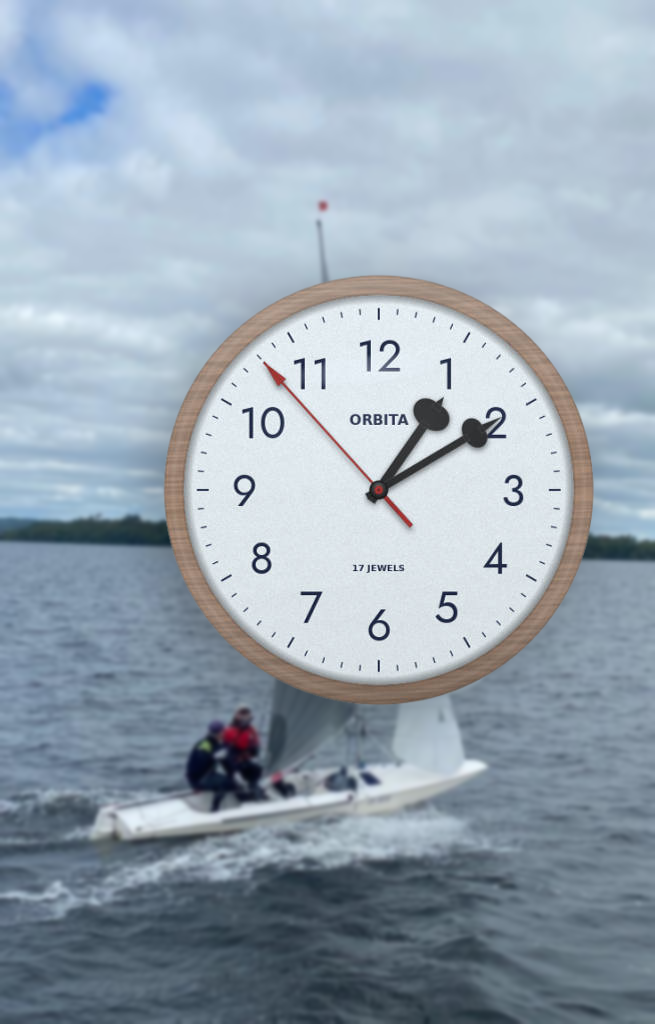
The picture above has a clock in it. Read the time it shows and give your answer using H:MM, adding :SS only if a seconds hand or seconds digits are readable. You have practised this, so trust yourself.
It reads 1:09:53
